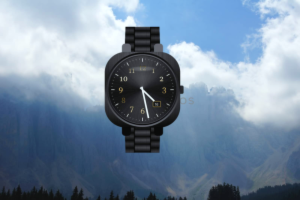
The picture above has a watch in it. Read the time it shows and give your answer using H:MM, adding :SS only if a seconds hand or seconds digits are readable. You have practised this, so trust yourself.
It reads 4:28
